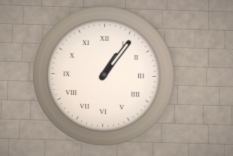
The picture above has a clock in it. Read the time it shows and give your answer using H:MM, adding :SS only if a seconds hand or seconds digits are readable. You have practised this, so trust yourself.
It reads 1:06
